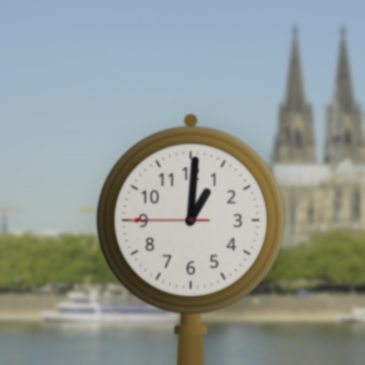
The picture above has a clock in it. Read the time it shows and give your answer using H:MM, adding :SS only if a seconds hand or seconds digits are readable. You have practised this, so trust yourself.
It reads 1:00:45
